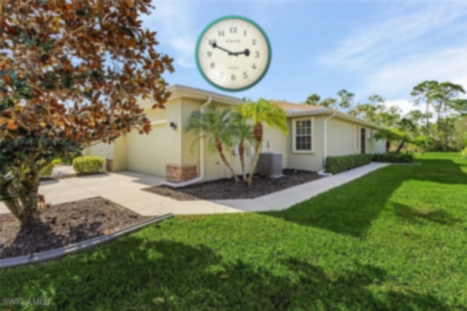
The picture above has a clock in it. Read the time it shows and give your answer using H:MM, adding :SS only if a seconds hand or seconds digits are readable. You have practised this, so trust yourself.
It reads 2:49
